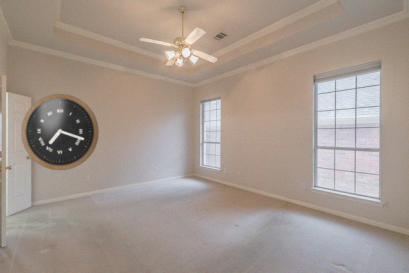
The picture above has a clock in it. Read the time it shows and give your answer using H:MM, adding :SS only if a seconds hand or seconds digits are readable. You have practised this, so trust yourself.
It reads 7:18
